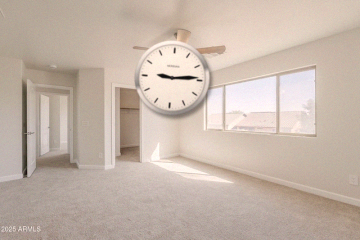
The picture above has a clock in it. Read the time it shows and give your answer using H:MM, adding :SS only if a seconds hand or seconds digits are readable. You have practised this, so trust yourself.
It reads 9:14
